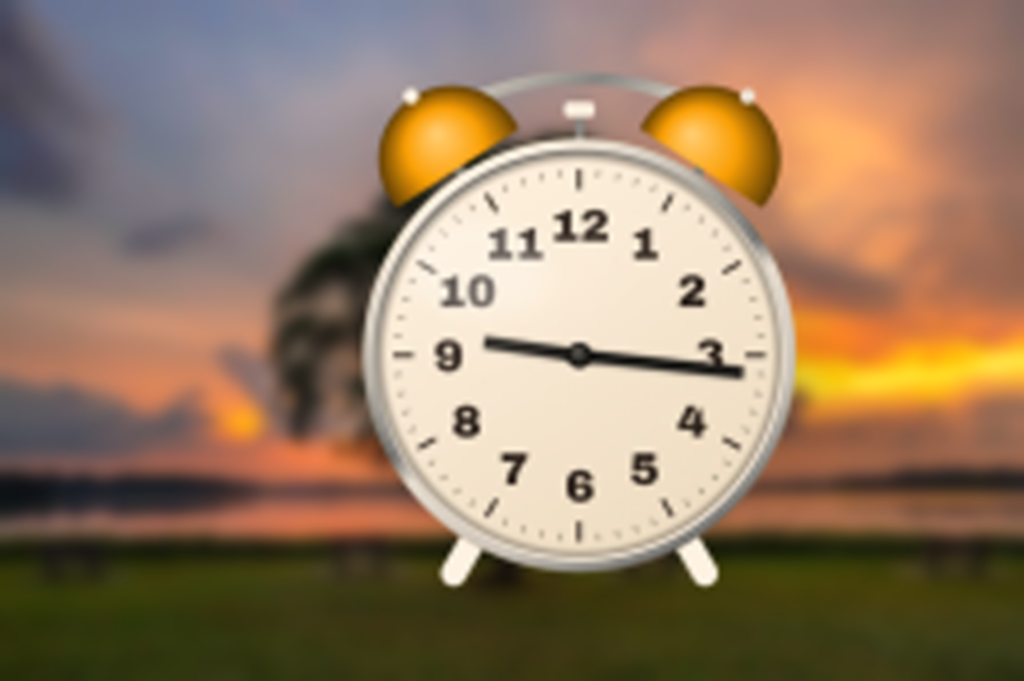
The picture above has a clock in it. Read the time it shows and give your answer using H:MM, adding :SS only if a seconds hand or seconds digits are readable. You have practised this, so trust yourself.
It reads 9:16
